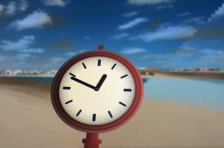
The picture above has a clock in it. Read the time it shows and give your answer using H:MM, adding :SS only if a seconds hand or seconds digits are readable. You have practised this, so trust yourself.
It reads 12:49
